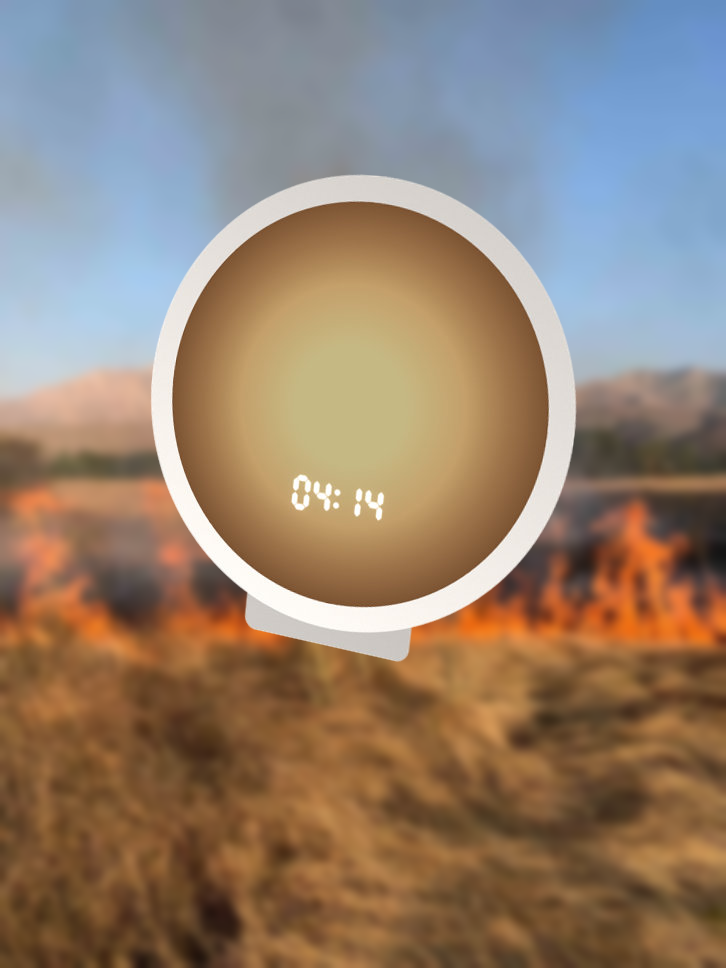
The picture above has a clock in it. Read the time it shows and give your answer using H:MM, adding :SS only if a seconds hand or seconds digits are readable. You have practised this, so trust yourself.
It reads 4:14
